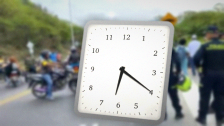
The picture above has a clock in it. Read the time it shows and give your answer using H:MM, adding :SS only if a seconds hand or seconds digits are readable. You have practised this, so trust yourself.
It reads 6:20
